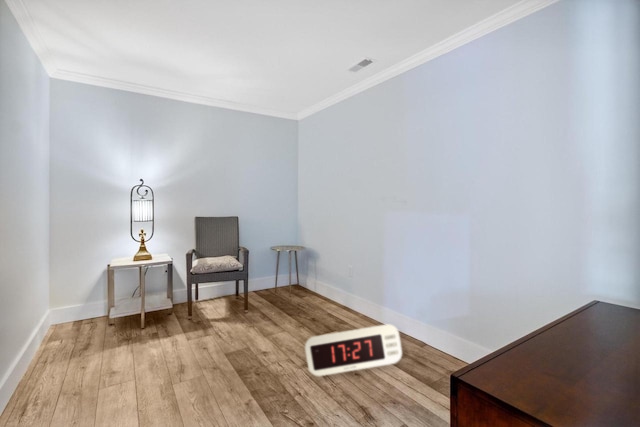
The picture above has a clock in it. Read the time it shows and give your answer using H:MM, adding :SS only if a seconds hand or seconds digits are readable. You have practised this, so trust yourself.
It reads 17:27
